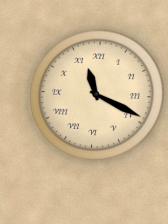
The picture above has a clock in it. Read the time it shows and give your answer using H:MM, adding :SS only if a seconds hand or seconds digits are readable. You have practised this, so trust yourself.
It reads 11:19
